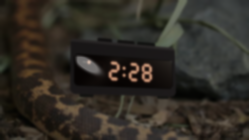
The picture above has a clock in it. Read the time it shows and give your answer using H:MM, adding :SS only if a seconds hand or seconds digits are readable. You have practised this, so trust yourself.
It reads 2:28
